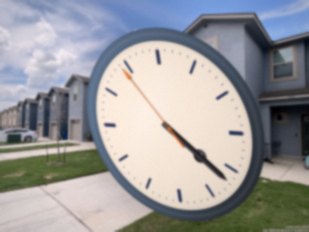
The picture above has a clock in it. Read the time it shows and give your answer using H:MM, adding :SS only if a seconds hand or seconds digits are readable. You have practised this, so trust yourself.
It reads 4:21:54
